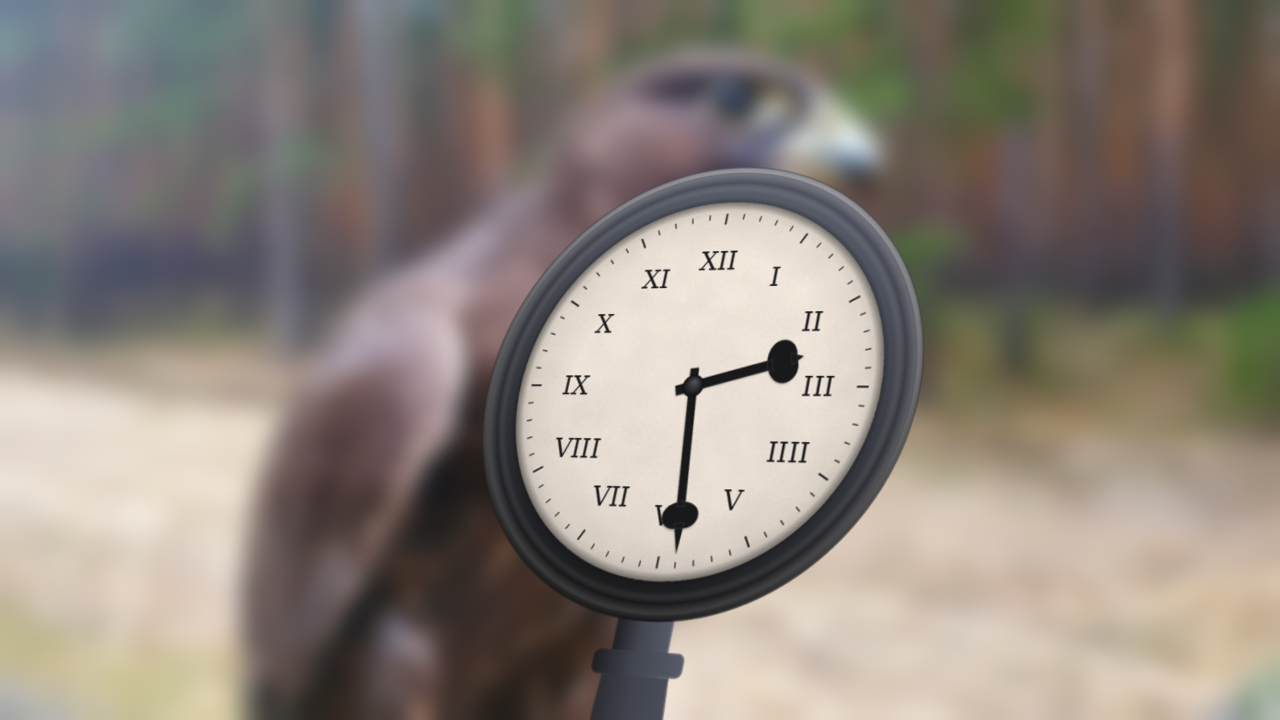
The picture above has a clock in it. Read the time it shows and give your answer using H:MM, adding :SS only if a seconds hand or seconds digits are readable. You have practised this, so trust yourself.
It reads 2:29
